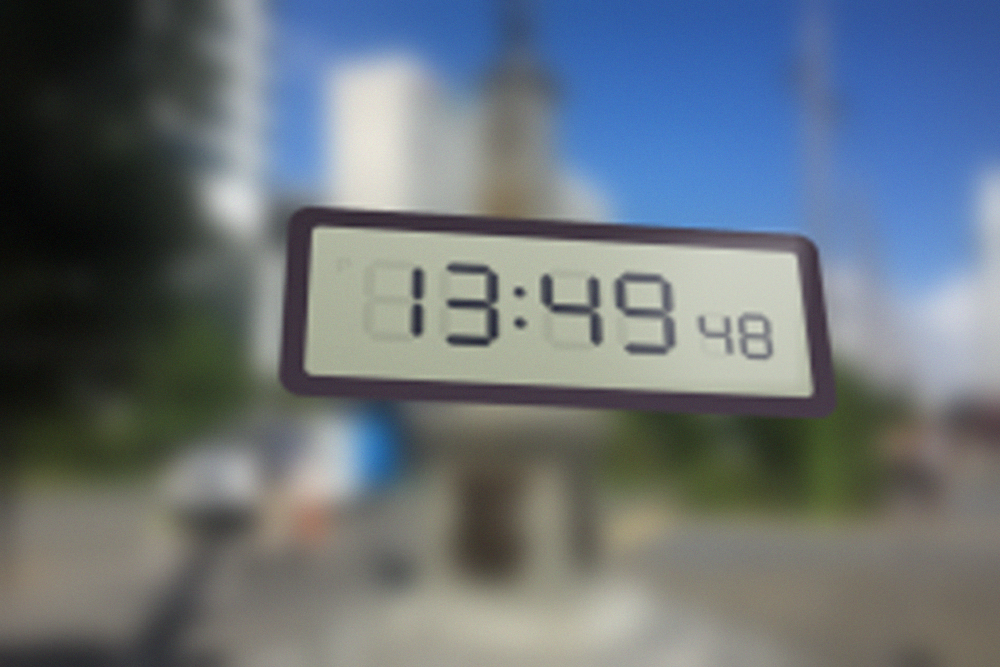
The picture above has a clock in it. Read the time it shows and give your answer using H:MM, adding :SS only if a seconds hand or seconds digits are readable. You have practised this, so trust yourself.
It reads 13:49:48
